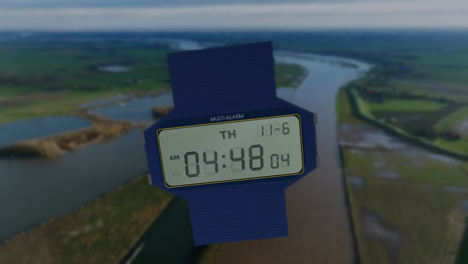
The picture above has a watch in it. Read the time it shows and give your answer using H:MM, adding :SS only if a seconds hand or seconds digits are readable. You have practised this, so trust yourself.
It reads 4:48:04
